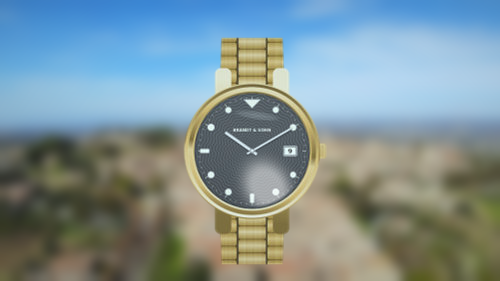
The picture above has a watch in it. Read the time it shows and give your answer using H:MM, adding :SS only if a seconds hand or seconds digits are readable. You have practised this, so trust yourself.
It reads 10:10
